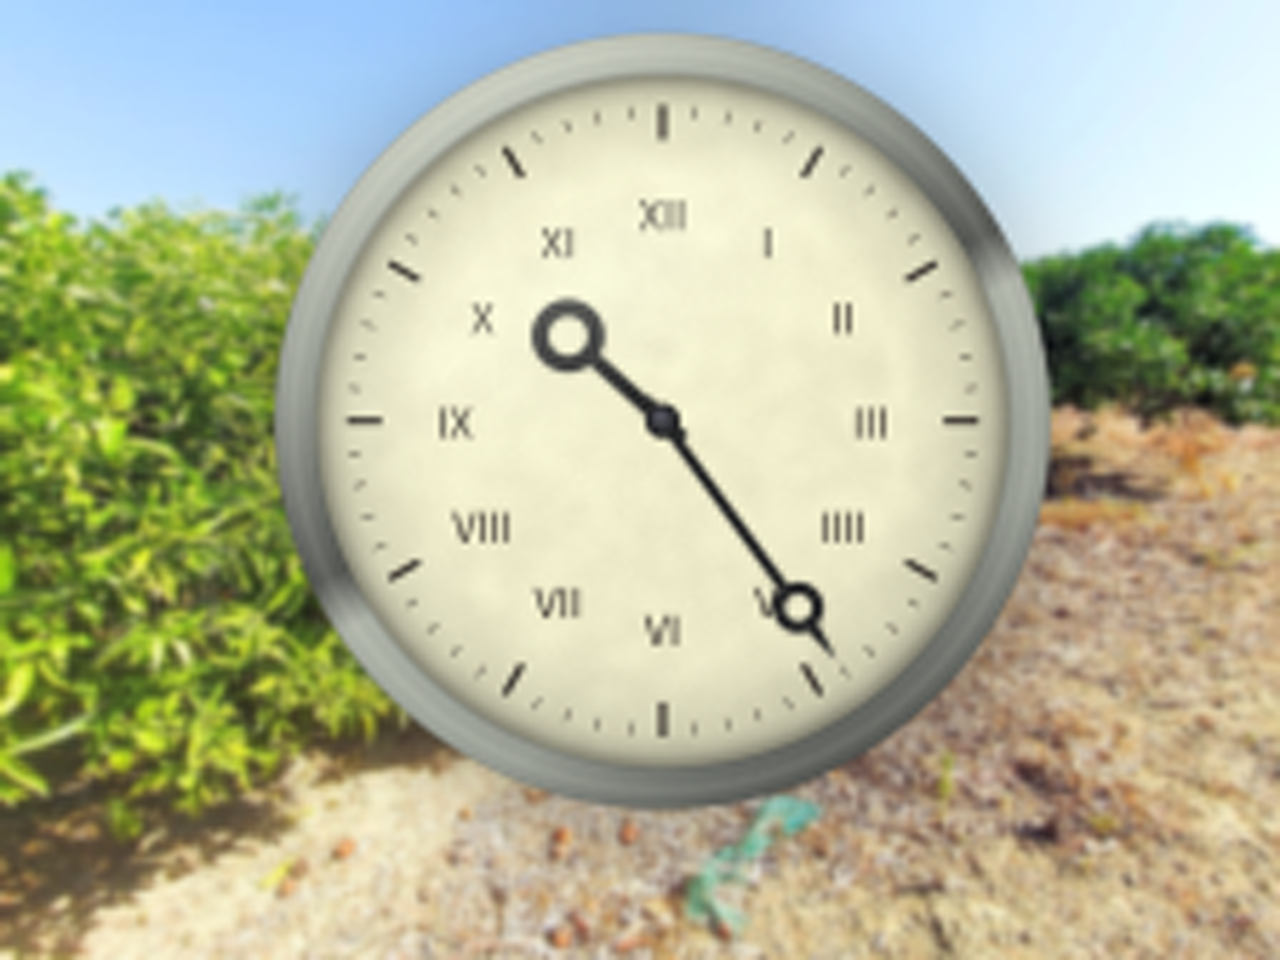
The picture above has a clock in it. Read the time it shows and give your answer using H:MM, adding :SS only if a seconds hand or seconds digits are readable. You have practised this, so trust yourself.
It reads 10:24
